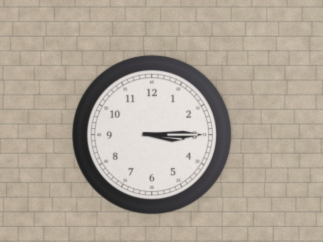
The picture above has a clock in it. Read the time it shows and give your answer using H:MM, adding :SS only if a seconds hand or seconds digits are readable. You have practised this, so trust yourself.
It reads 3:15
